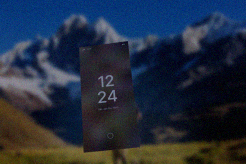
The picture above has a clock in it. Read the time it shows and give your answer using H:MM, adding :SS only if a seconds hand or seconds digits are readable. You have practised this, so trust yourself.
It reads 12:24
